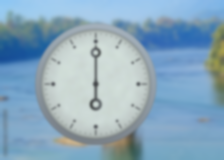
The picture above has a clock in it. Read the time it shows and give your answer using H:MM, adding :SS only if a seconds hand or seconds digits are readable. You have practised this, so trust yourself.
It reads 6:00
